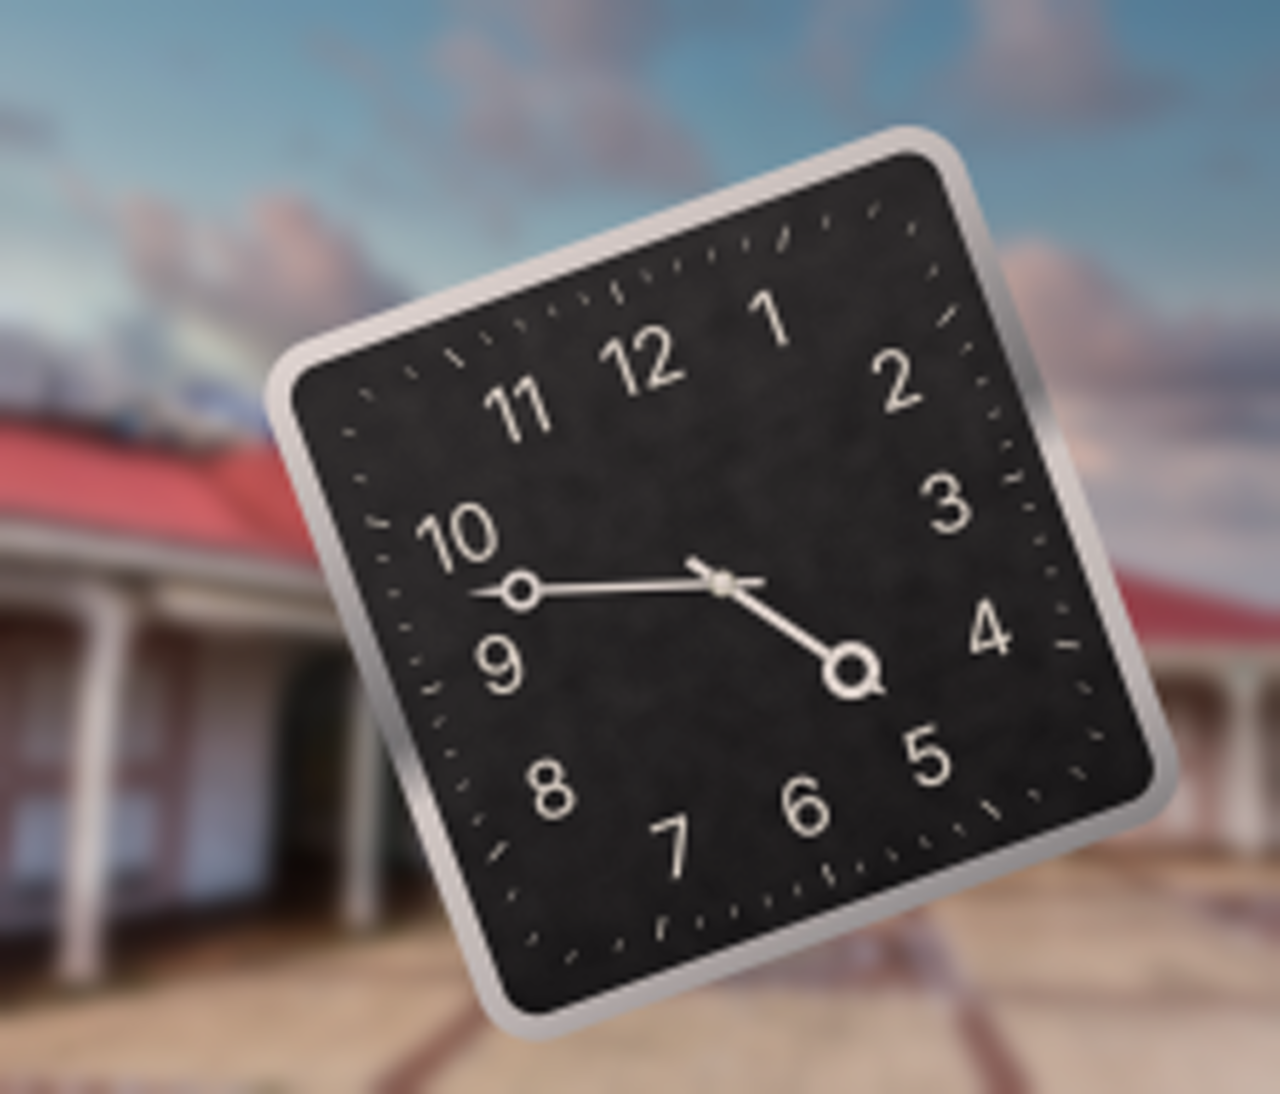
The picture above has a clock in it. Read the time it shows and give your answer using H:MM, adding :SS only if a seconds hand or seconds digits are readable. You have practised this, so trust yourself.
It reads 4:48
